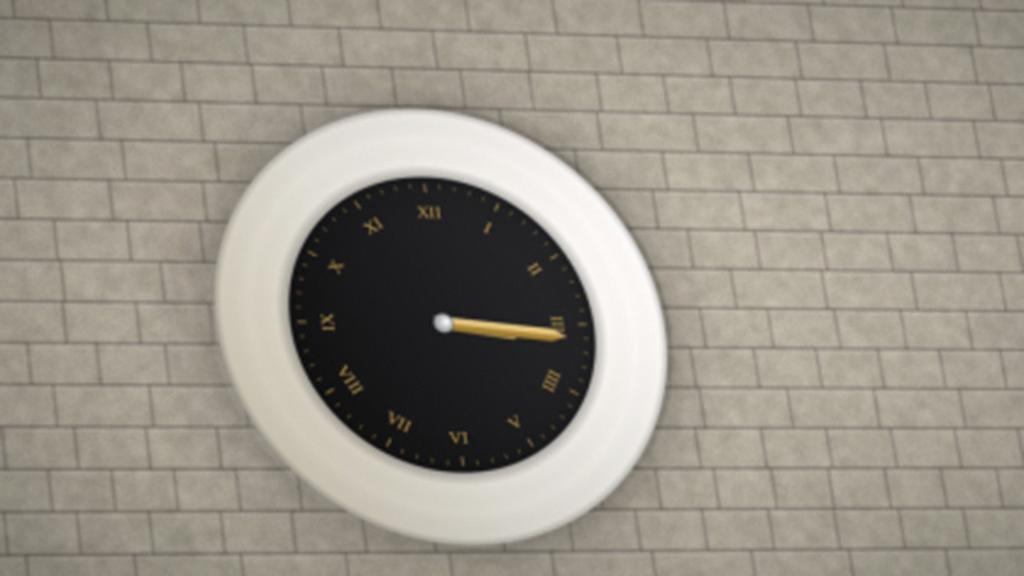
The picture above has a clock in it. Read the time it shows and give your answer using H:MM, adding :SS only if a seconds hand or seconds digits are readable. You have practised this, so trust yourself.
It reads 3:16
